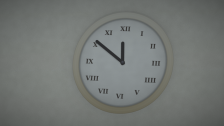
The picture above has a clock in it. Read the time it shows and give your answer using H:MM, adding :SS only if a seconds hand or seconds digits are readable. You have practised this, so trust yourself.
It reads 11:51
